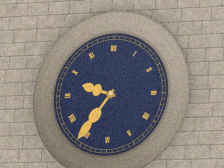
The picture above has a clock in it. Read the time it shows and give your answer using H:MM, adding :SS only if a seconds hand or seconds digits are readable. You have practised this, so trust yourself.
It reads 9:36
